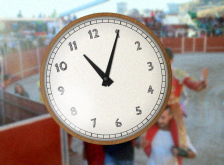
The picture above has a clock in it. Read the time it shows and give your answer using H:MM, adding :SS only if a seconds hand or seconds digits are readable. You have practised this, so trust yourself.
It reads 11:05
